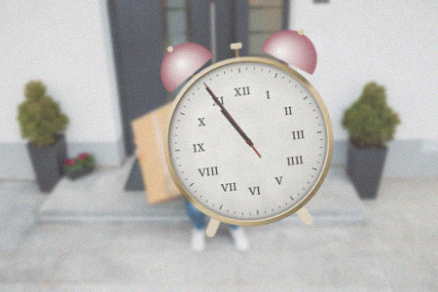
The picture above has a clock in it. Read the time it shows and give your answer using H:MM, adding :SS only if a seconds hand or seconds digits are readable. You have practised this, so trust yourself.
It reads 10:54:55
